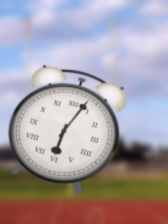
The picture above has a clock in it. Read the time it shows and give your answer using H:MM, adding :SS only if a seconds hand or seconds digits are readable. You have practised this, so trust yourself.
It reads 6:03
